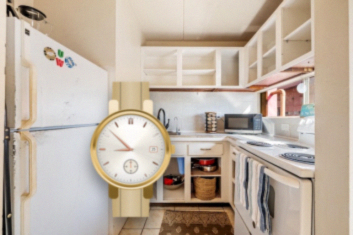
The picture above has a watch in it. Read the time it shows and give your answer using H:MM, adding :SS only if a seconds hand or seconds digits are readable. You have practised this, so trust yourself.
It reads 8:52
